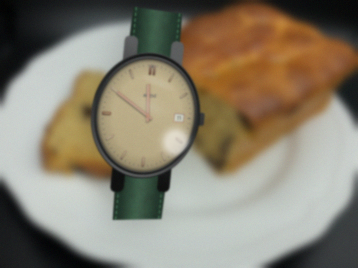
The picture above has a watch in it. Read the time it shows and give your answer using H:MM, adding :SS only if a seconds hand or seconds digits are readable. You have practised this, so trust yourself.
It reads 11:50
